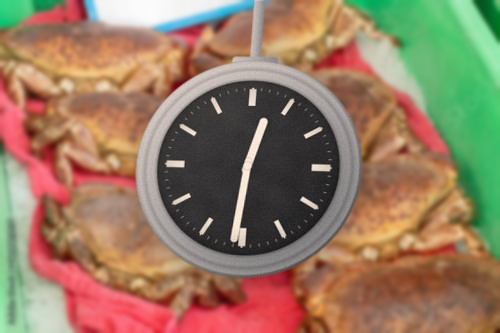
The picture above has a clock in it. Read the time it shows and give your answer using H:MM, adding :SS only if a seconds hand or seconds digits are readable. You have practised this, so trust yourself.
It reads 12:31
